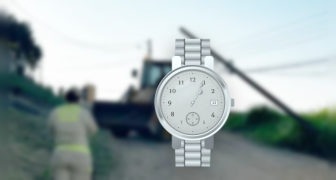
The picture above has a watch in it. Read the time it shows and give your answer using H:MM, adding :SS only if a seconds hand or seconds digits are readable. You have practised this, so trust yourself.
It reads 1:04
